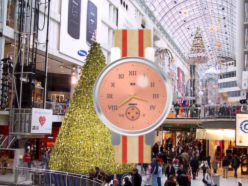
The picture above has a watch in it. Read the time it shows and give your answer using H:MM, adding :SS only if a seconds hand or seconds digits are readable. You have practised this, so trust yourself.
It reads 3:39
